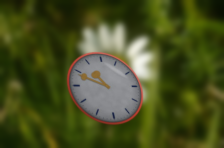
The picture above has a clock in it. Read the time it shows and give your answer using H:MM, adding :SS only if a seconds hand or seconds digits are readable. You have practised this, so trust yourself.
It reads 10:49
